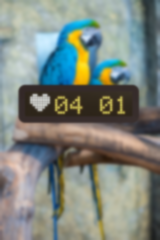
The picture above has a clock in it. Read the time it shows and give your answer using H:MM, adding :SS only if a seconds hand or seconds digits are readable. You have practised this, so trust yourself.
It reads 4:01
